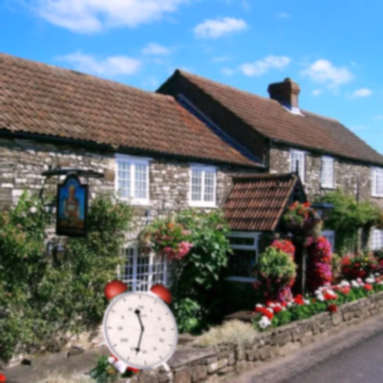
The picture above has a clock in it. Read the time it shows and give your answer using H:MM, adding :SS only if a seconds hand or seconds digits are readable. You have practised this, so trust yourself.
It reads 11:33
